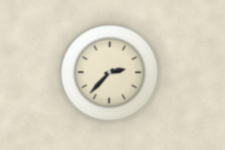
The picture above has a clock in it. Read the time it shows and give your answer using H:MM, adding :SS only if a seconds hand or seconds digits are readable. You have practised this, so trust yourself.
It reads 2:37
